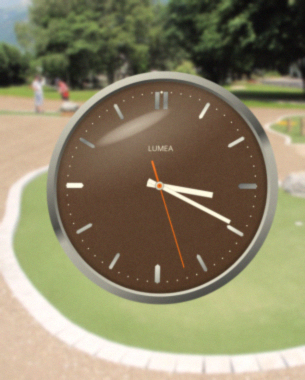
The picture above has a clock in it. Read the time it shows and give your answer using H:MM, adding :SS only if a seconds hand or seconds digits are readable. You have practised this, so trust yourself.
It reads 3:19:27
